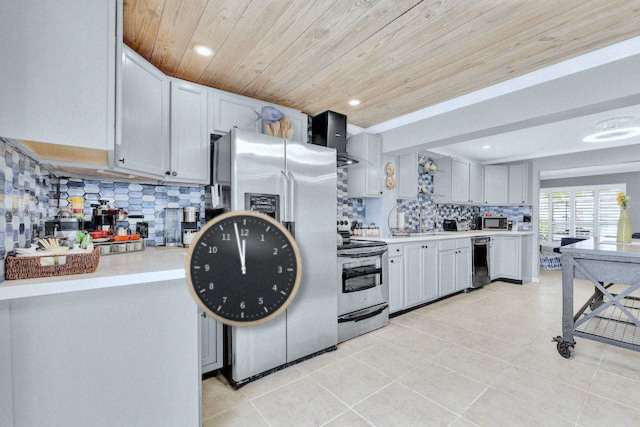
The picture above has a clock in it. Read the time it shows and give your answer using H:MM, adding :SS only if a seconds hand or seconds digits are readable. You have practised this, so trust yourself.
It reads 11:58
